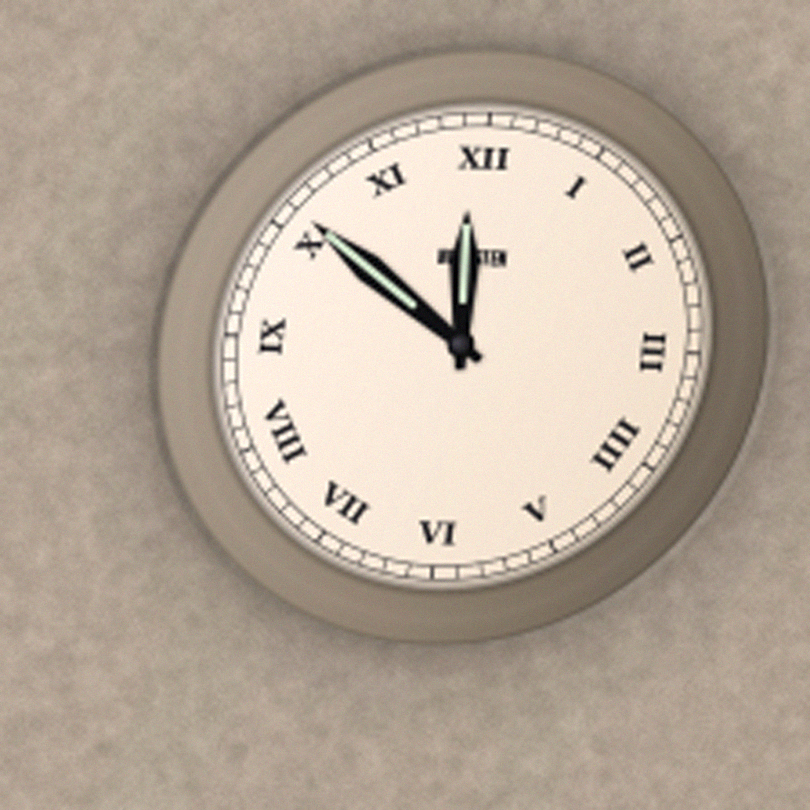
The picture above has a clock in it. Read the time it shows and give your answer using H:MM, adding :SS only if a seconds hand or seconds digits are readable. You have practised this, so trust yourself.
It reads 11:51
